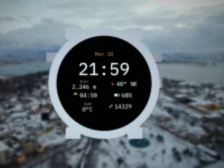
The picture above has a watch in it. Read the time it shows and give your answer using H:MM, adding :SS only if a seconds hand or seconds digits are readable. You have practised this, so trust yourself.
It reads 21:59
